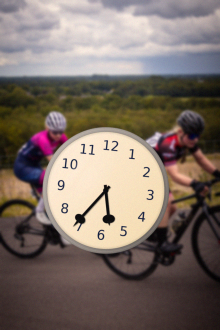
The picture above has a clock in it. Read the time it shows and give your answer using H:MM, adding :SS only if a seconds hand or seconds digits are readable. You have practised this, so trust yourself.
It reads 5:36
